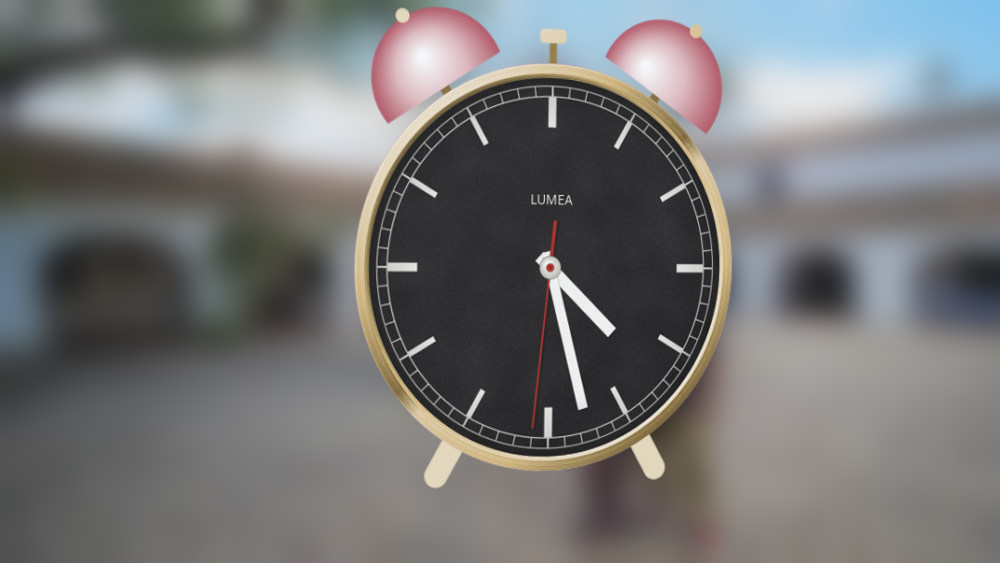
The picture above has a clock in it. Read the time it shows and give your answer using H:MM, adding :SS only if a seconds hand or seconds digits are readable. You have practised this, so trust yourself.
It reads 4:27:31
